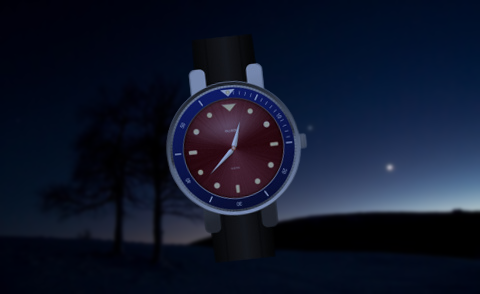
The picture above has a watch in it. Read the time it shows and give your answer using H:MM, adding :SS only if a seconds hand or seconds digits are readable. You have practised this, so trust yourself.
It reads 12:38
